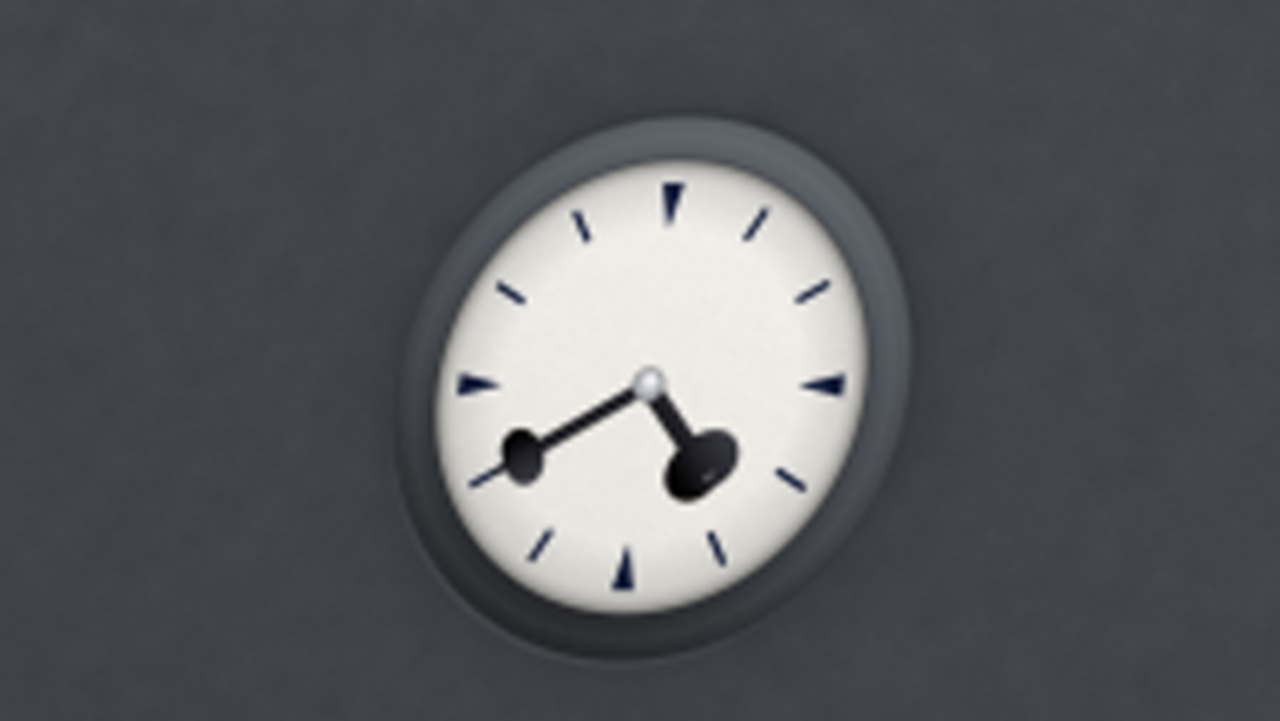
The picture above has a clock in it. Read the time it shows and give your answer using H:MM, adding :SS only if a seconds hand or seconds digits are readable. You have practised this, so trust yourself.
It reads 4:40
